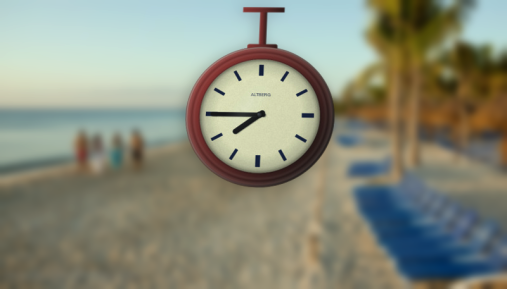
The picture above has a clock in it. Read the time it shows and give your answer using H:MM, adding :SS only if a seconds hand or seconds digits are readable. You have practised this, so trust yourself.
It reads 7:45
